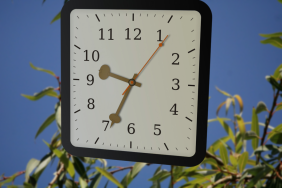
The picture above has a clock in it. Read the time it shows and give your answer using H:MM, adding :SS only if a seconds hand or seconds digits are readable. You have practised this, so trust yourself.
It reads 9:34:06
